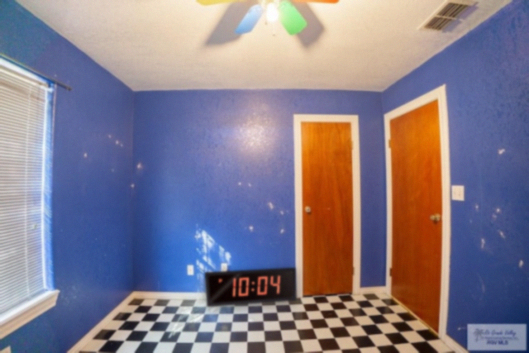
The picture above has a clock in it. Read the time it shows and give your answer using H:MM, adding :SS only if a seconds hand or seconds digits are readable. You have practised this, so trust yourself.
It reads 10:04
